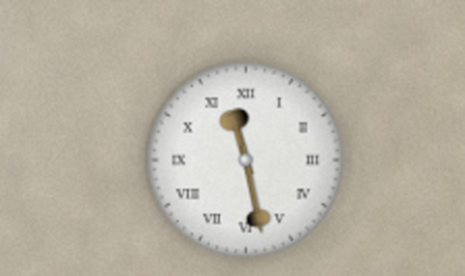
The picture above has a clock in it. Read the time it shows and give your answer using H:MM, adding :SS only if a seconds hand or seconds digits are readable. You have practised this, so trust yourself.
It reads 11:28
